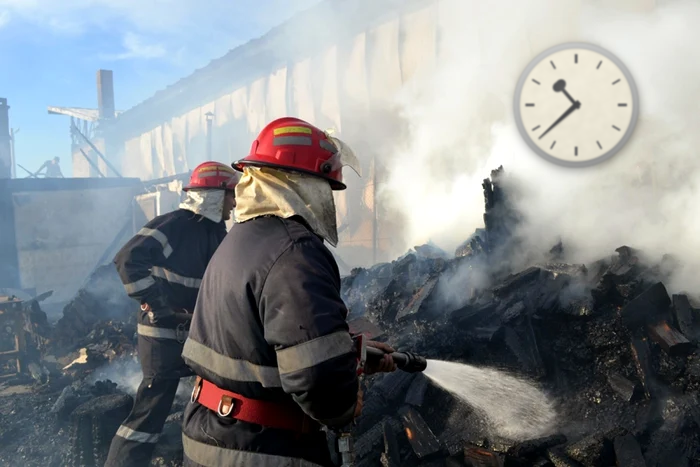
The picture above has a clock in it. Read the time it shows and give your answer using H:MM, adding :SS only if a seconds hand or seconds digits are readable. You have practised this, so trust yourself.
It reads 10:38
